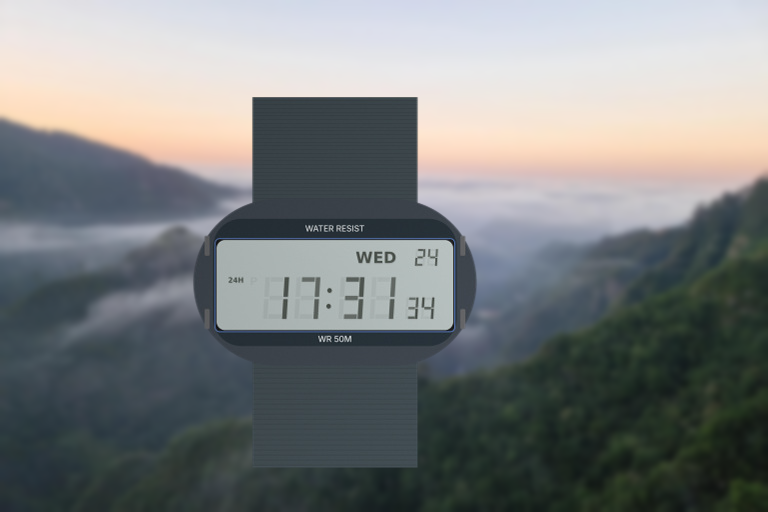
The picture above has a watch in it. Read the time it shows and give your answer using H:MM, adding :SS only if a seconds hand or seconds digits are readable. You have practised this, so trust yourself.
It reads 17:31:34
